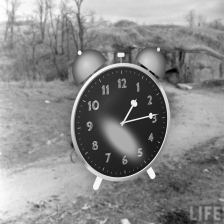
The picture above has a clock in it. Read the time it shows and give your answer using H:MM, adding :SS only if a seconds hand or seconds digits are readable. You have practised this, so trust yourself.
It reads 1:14
